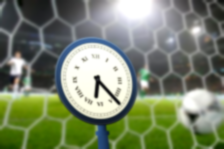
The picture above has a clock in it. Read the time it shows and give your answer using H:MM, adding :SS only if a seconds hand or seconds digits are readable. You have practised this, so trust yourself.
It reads 6:23
